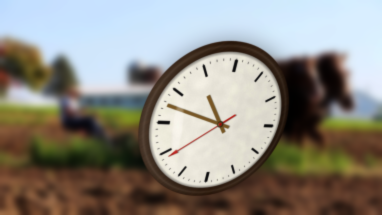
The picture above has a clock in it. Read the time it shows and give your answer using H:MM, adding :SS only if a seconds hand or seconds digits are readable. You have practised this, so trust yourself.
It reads 10:47:39
